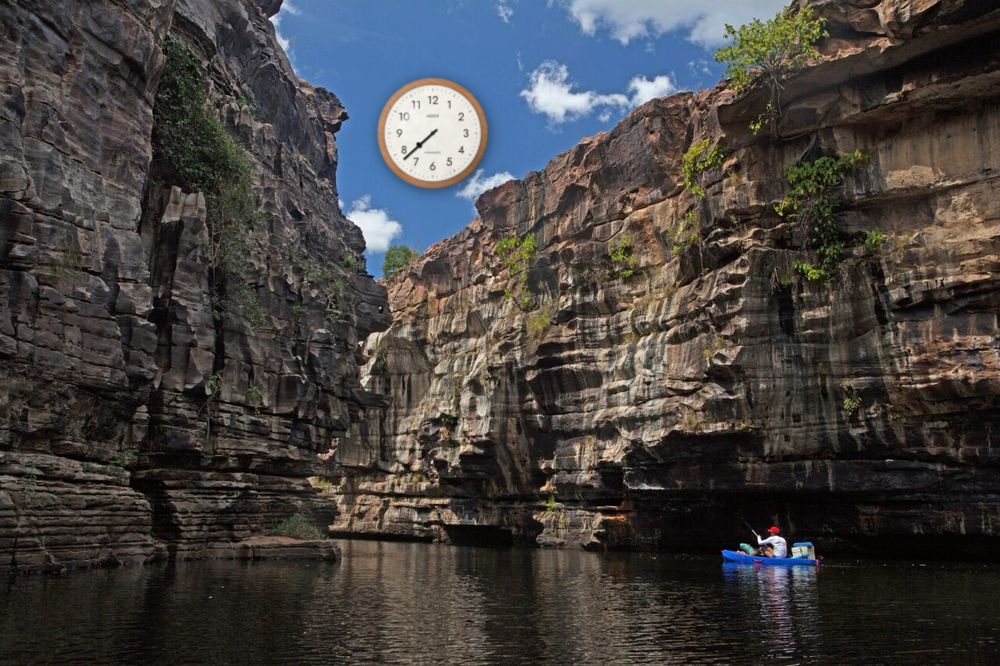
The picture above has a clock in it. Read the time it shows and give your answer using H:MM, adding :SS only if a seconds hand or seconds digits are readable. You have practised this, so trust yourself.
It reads 7:38
